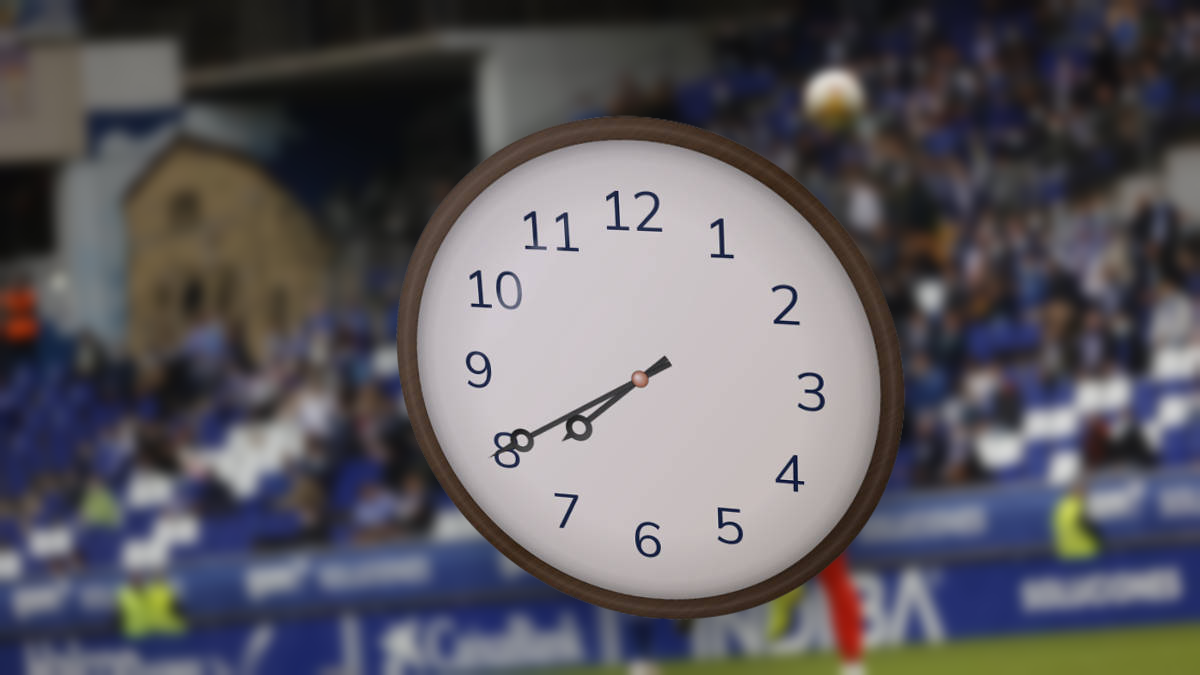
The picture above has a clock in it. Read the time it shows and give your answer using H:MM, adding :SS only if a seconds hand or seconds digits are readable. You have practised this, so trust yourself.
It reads 7:40
